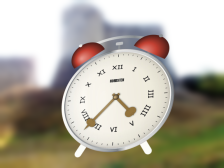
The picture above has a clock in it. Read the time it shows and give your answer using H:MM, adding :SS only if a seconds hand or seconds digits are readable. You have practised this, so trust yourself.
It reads 4:37
